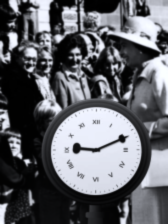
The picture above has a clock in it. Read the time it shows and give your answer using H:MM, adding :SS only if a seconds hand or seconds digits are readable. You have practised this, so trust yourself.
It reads 9:11
